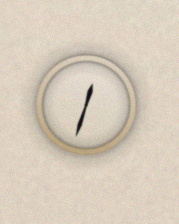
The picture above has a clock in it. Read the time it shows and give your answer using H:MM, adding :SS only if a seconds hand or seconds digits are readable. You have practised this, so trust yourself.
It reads 12:33
